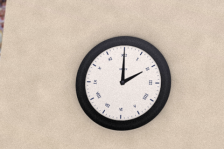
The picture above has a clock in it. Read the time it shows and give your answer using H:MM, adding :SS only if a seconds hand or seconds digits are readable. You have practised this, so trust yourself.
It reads 2:00
